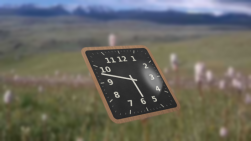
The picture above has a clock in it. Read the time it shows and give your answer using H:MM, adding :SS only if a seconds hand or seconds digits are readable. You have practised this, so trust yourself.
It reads 5:48
